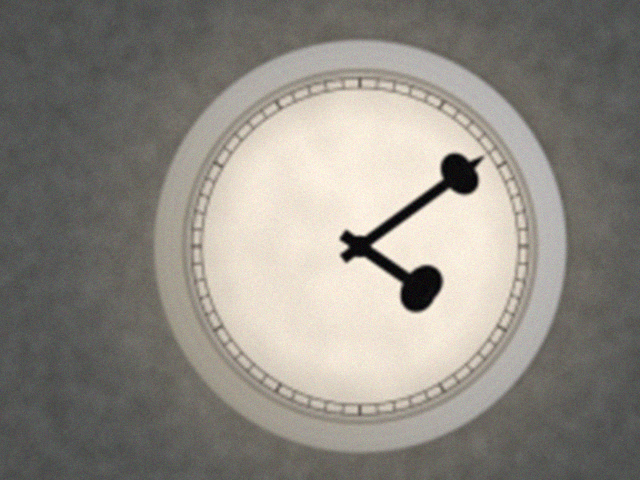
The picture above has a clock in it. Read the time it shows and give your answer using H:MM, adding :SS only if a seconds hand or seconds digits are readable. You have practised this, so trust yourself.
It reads 4:09
